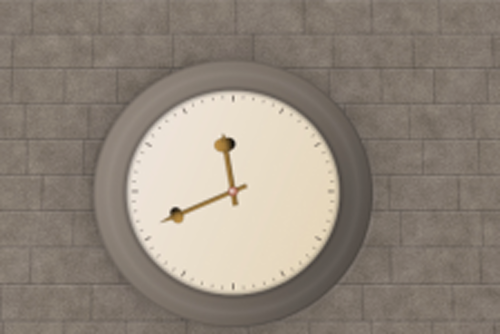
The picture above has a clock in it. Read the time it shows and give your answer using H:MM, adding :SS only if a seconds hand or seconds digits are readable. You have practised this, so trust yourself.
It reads 11:41
